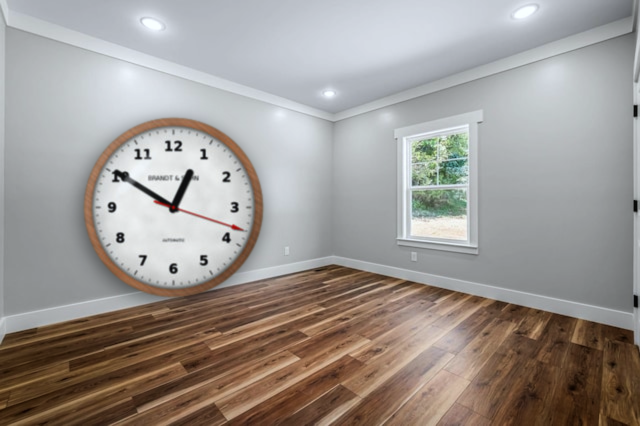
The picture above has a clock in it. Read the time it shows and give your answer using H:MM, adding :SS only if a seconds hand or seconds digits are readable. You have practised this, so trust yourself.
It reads 12:50:18
